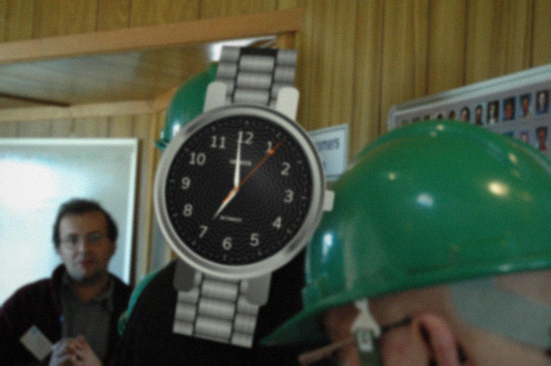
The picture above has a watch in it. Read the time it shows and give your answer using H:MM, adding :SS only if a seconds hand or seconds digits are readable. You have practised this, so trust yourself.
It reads 6:59:06
